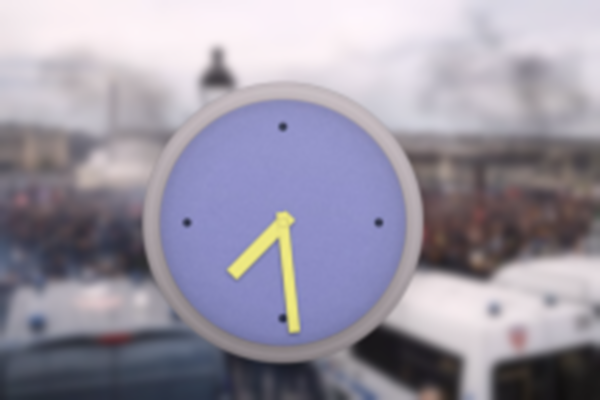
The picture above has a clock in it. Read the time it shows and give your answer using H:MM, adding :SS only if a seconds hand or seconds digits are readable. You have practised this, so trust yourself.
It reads 7:29
